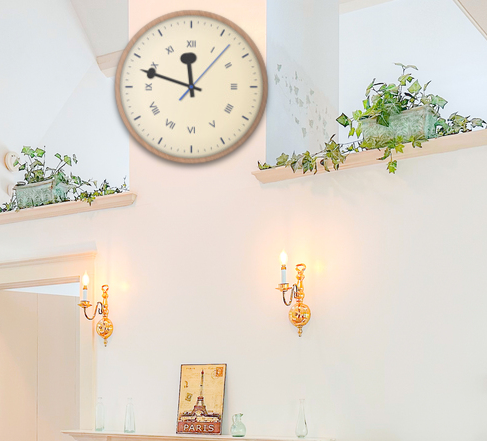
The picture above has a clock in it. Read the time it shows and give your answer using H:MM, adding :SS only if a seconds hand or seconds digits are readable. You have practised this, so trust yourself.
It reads 11:48:07
